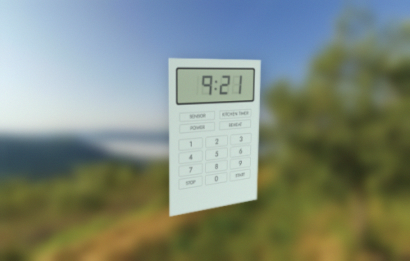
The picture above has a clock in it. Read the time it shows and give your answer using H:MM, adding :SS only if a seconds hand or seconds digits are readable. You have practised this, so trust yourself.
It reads 9:21
